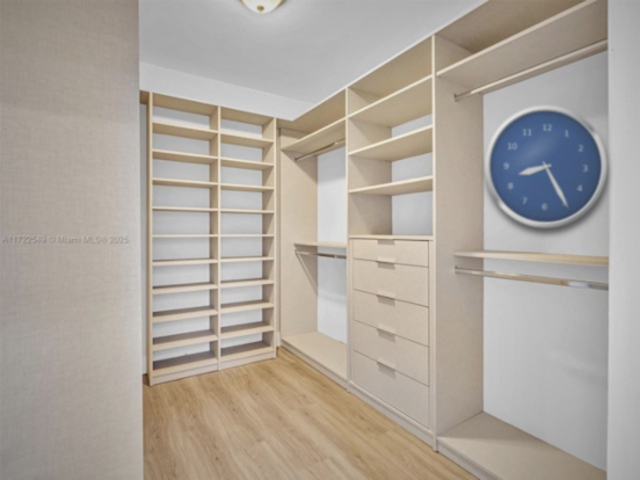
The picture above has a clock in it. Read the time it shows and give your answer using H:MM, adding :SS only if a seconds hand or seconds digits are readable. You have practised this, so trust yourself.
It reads 8:25
